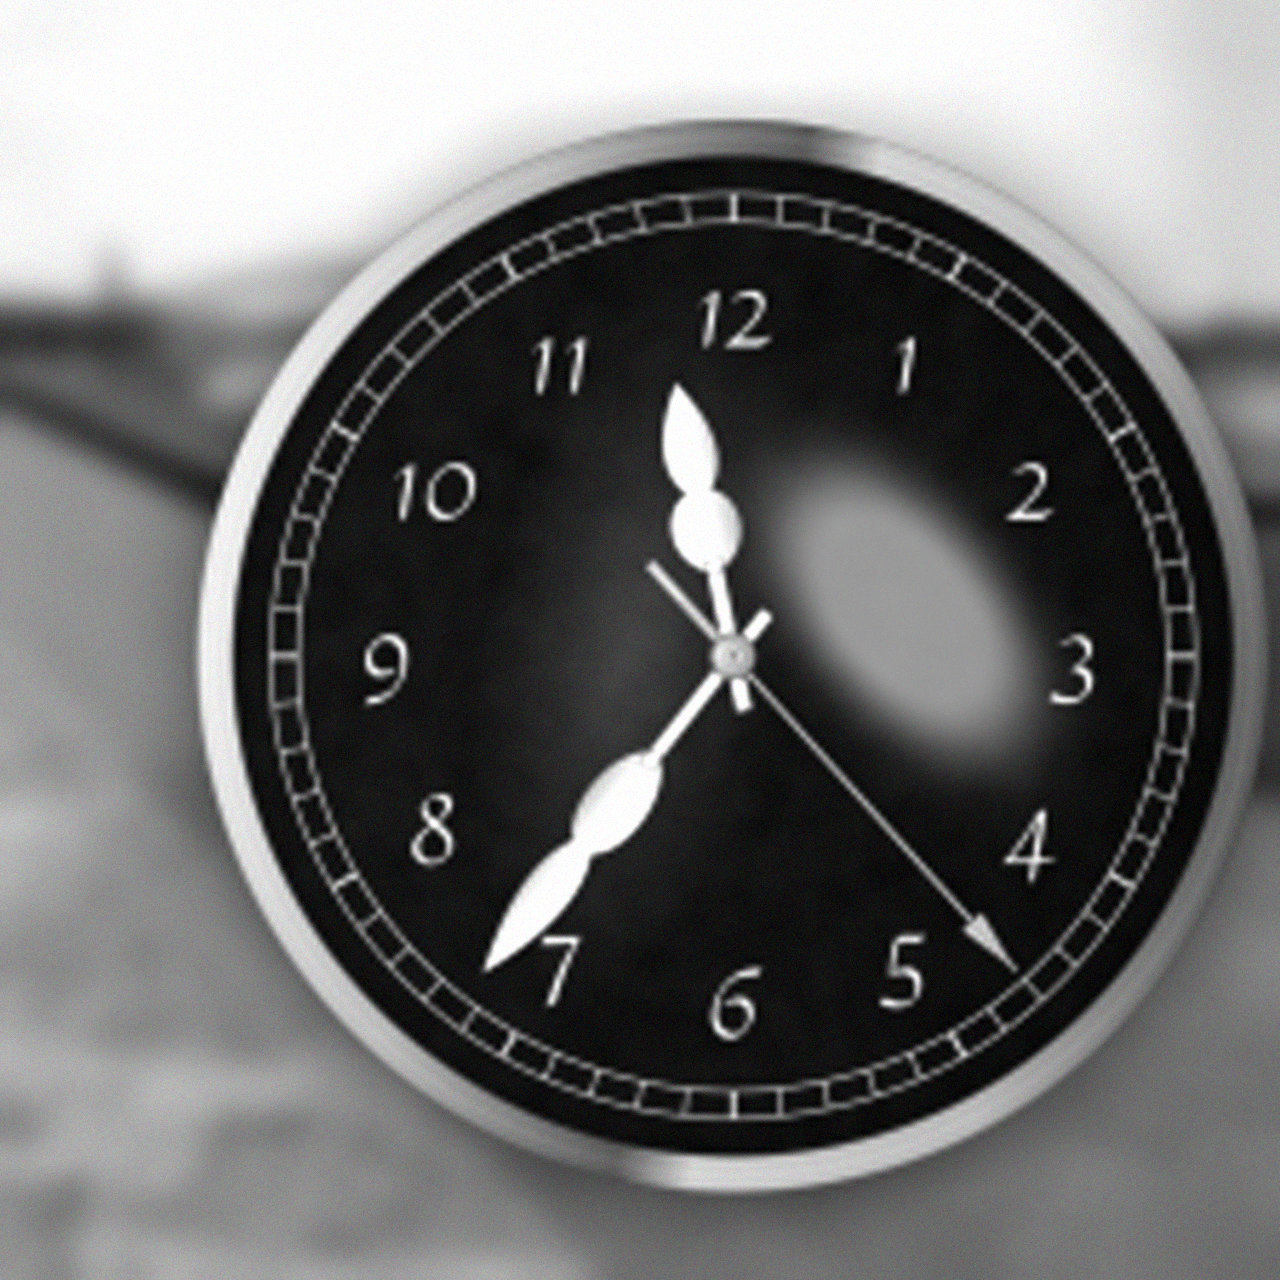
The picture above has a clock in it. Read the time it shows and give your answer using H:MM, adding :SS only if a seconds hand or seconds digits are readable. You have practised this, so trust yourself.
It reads 11:36:23
